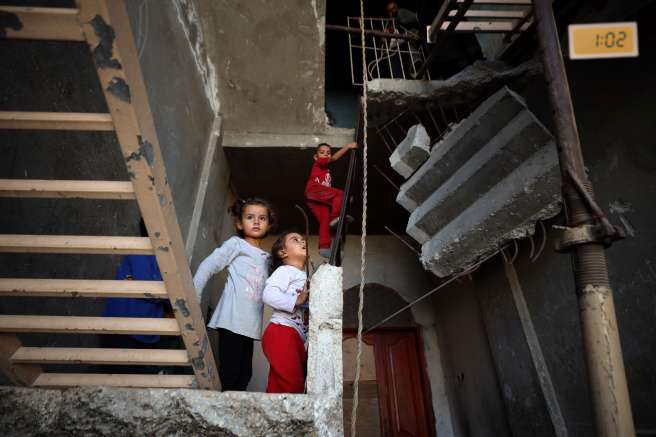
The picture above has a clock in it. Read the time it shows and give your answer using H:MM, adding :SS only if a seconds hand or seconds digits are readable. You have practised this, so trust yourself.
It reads 1:02
